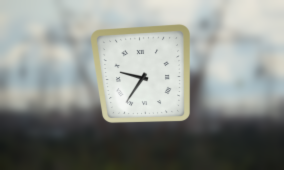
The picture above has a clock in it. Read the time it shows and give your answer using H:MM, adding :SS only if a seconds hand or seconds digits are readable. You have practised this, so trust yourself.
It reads 9:36
